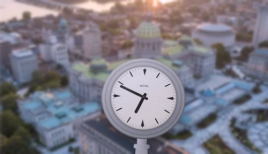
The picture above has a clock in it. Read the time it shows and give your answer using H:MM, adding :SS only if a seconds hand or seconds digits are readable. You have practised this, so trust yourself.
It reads 6:49
